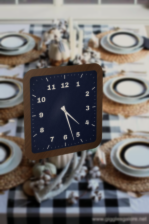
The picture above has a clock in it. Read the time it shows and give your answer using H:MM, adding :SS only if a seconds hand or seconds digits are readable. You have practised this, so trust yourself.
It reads 4:27
